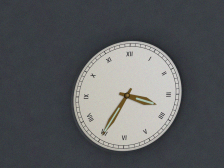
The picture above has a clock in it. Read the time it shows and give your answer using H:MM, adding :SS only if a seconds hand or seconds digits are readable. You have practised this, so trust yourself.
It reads 3:35
